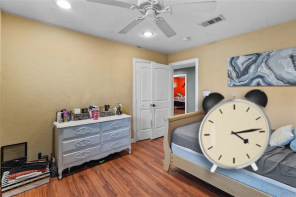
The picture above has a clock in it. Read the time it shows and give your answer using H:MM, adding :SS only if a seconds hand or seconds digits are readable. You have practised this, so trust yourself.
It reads 4:14
